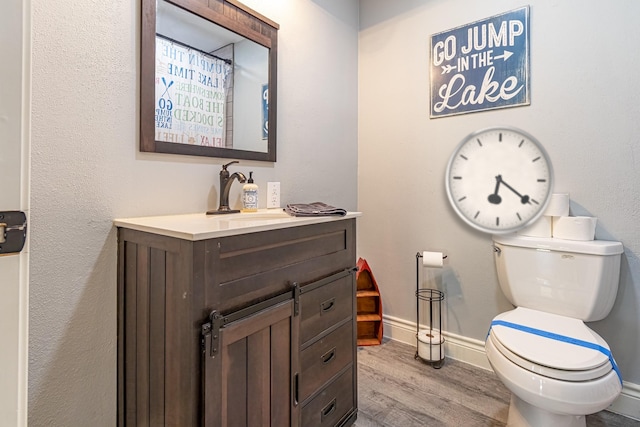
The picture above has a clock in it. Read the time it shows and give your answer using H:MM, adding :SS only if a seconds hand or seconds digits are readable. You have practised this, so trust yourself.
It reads 6:21
